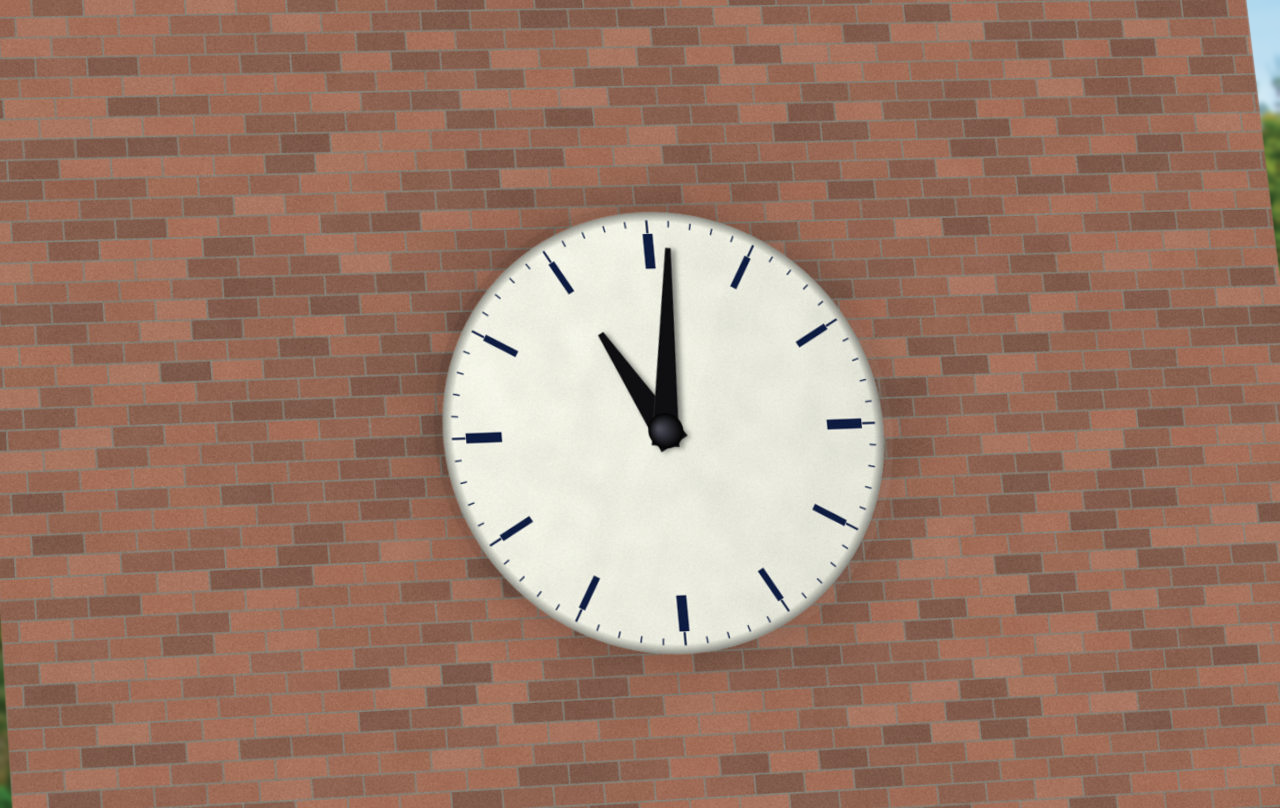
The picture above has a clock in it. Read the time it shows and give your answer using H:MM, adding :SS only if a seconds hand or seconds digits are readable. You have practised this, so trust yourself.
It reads 11:01
